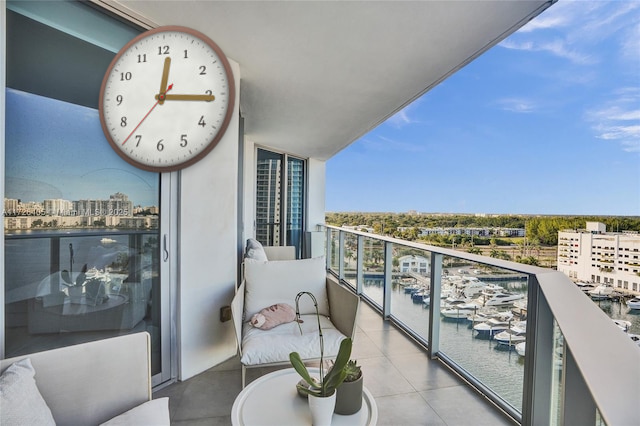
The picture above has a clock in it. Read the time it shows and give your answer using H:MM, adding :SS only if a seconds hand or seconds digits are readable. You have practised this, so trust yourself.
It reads 12:15:37
